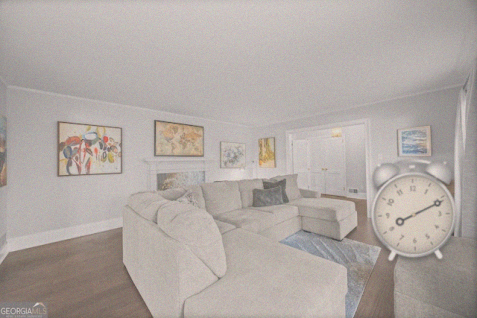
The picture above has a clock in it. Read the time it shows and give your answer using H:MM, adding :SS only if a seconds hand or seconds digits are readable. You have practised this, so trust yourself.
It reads 8:11
